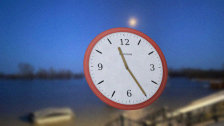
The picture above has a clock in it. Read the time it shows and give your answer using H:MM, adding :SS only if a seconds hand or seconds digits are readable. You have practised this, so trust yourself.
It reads 11:25
